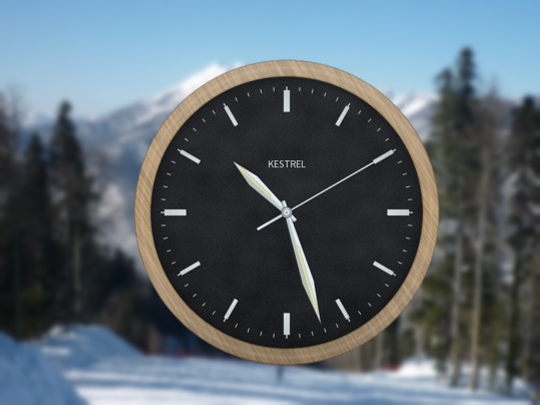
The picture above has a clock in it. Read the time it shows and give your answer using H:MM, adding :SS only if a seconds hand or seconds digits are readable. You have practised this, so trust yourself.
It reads 10:27:10
